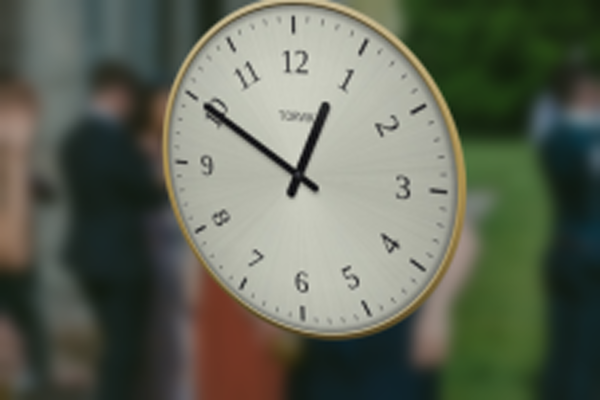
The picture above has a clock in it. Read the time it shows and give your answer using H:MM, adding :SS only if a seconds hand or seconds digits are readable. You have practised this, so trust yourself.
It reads 12:50
